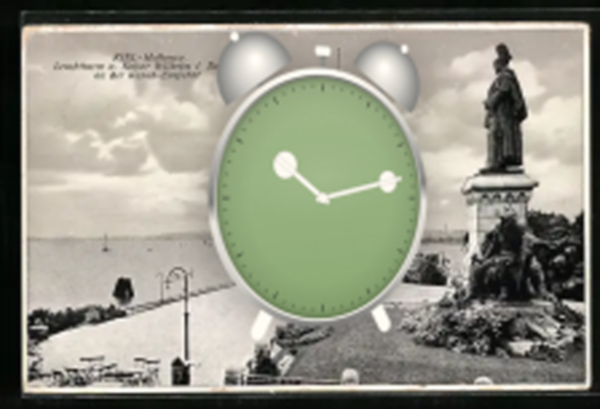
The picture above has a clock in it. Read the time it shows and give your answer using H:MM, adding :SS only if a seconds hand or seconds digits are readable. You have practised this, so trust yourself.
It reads 10:13
